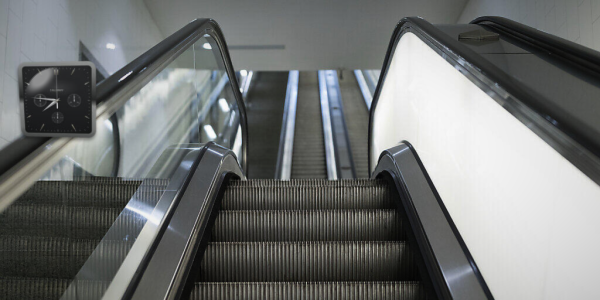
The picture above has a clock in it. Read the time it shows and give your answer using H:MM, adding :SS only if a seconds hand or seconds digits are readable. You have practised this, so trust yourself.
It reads 7:46
